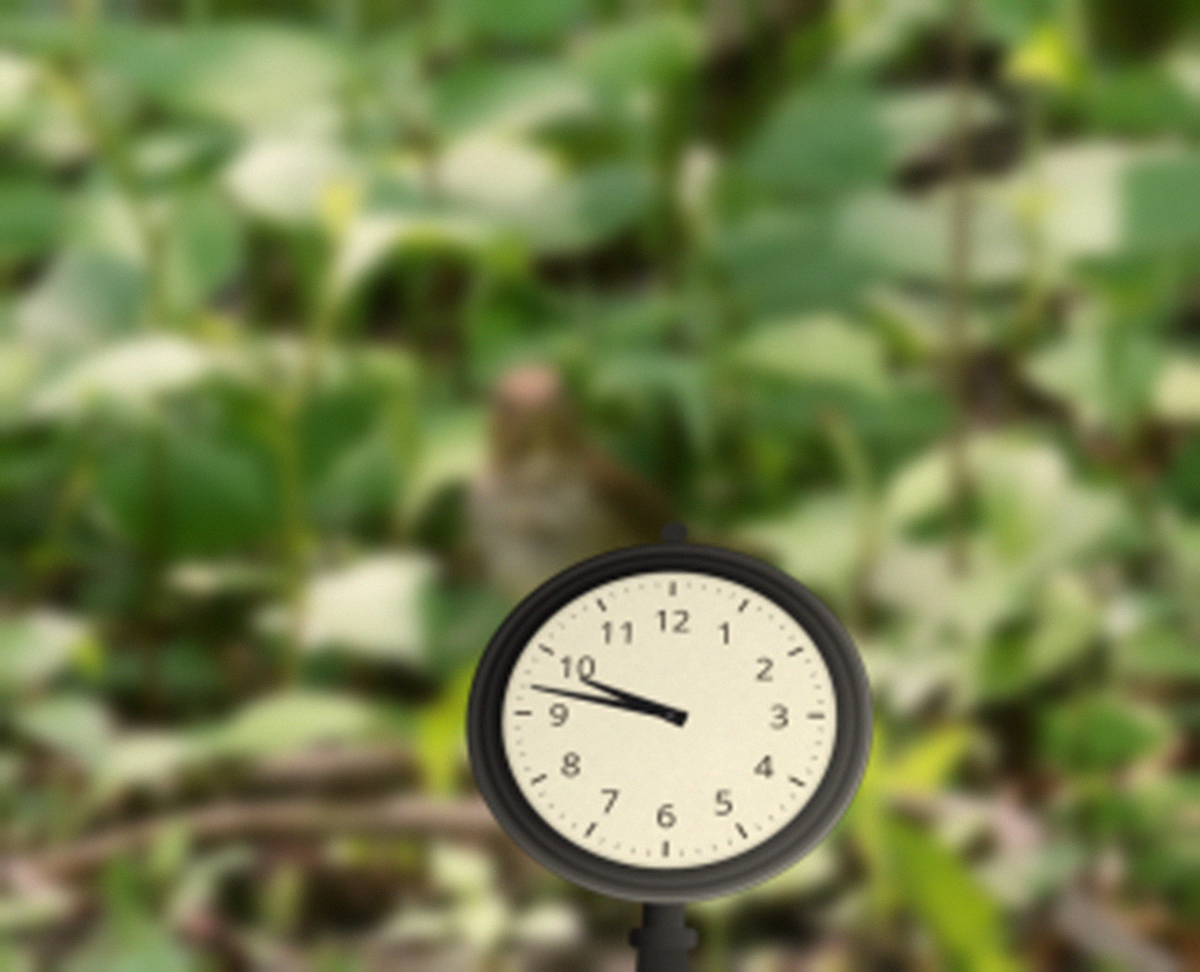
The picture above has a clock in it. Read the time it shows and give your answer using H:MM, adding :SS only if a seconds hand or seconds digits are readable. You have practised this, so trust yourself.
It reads 9:47
